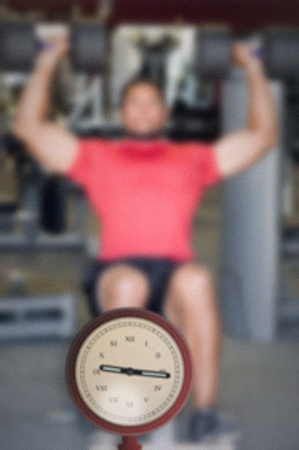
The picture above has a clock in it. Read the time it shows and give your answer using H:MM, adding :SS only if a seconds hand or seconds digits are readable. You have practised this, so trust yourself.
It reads 9:16
